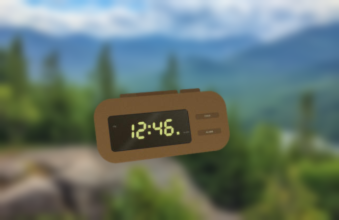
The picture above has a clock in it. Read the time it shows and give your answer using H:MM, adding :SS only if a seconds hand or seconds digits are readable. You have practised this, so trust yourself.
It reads 12:46
